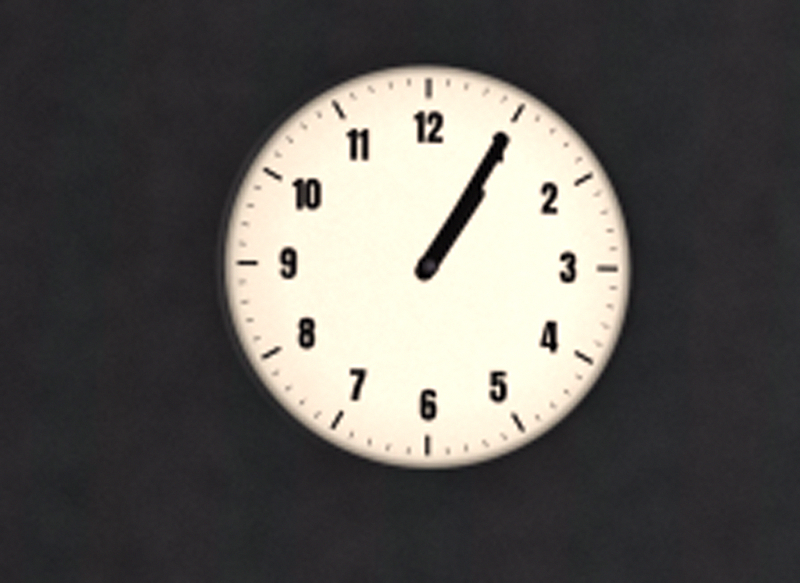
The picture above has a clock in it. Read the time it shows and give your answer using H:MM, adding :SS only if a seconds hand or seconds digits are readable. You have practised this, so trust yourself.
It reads 1:05
